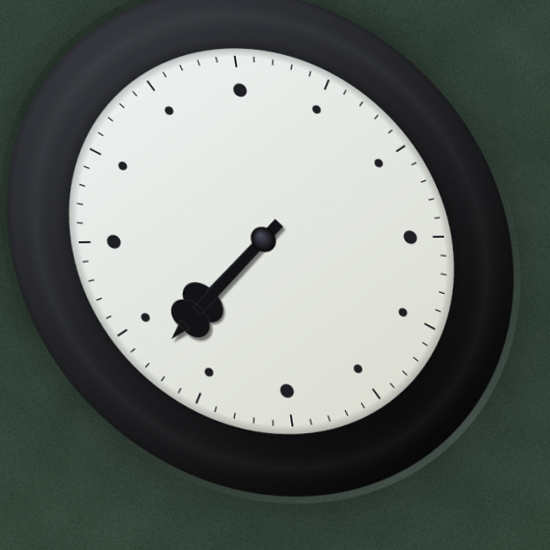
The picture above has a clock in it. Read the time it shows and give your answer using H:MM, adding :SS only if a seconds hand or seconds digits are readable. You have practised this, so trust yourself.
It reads 7:38
